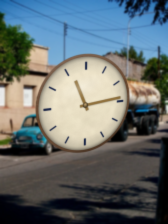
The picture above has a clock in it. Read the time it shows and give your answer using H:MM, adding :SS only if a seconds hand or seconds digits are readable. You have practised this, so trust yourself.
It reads 11:14
